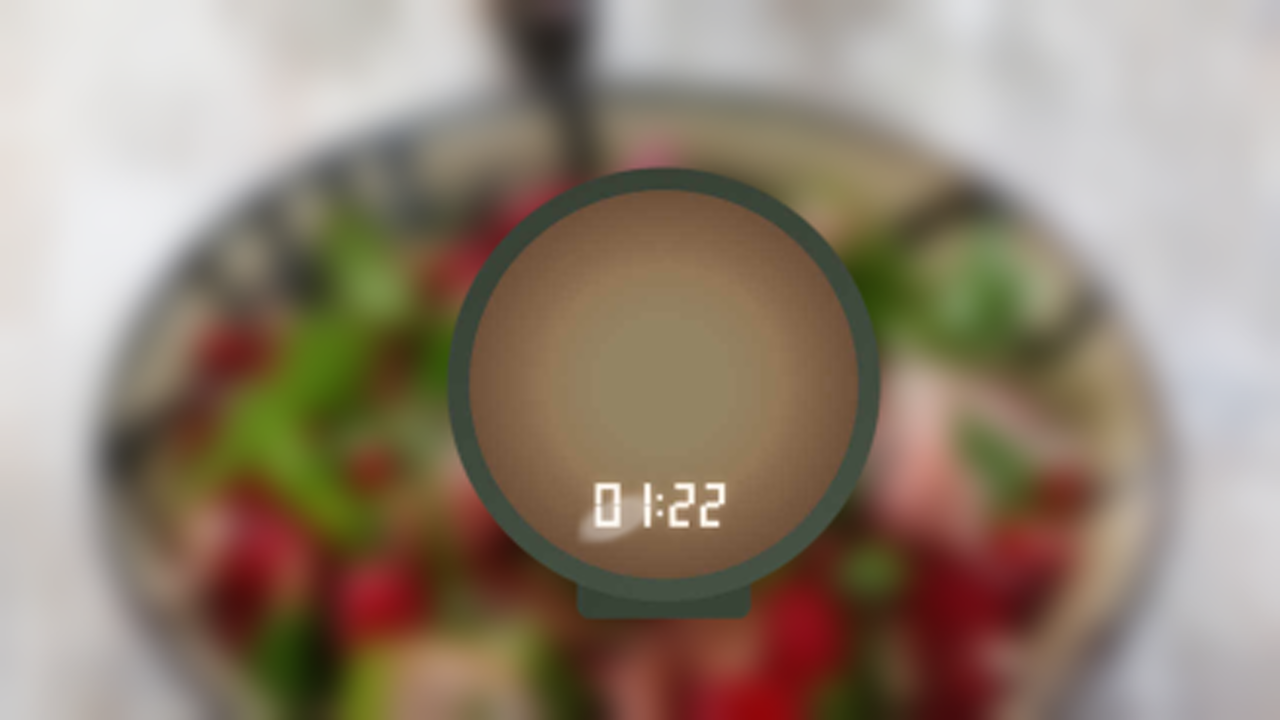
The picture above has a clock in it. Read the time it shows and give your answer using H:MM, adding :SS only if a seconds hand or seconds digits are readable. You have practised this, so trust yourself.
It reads 1:22
